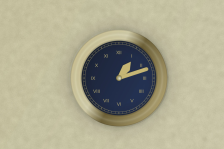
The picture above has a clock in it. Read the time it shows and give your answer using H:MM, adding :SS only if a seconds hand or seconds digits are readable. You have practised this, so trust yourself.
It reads 1:12
